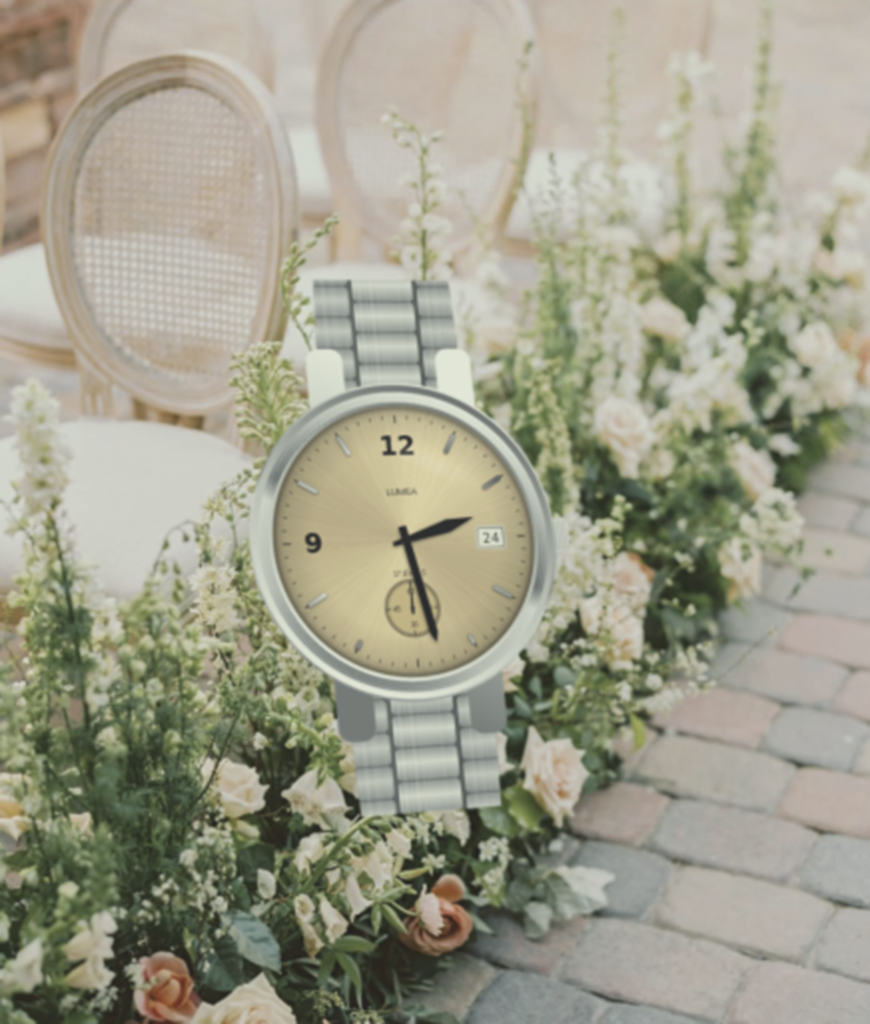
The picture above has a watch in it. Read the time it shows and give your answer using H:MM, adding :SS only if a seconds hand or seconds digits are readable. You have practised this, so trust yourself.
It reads 2:28
